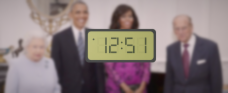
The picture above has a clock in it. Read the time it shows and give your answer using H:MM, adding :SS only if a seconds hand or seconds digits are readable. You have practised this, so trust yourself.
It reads 12:51
